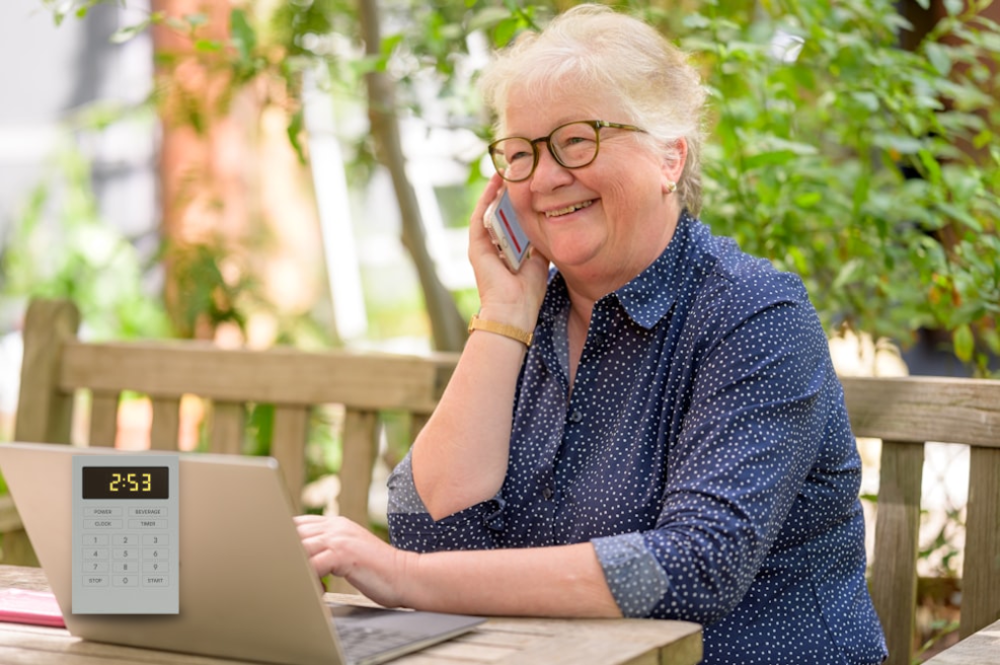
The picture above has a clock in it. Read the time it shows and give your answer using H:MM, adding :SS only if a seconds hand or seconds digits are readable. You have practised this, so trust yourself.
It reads 2:53
